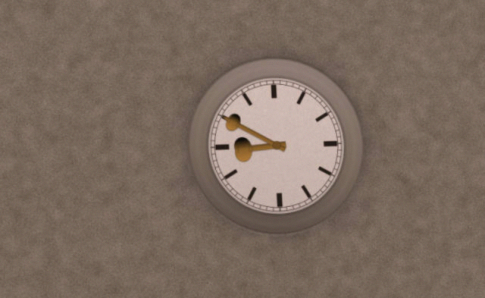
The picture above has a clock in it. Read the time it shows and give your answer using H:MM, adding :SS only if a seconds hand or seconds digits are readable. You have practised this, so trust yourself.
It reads 8:50
